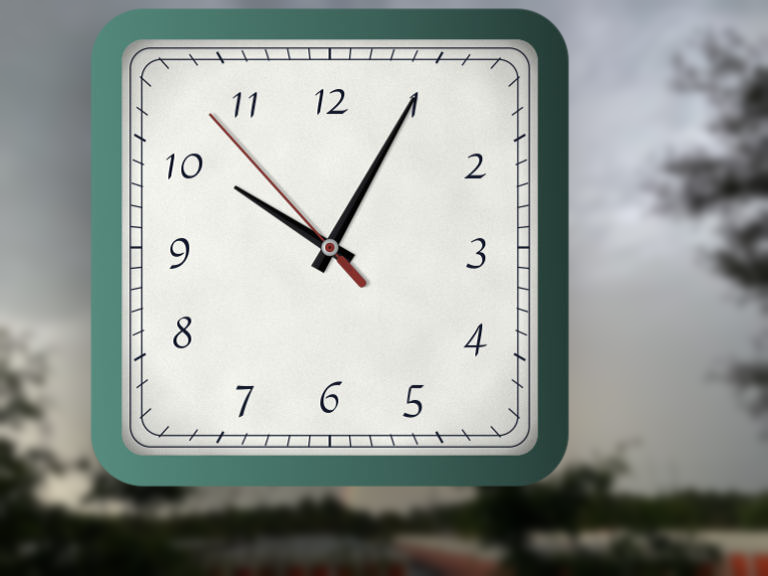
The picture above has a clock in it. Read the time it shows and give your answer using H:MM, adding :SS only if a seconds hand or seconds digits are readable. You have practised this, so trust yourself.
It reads 10:04:53
